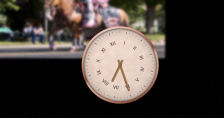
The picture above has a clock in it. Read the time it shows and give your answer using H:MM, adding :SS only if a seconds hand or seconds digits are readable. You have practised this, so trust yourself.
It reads 7:30
